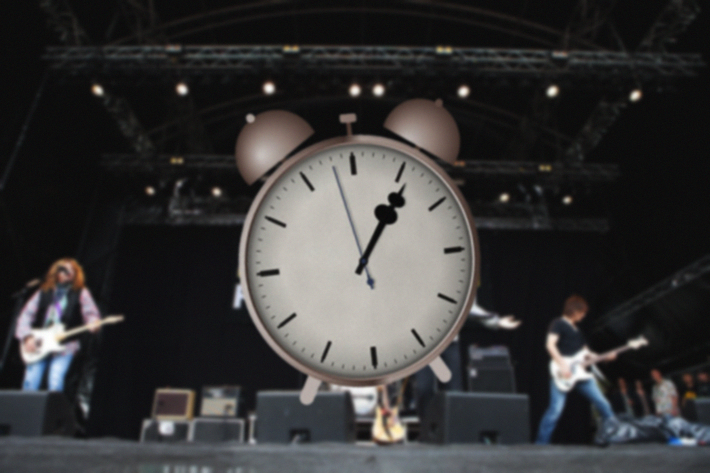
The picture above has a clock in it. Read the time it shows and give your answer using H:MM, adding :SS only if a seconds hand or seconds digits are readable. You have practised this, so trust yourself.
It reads 1:05:58
